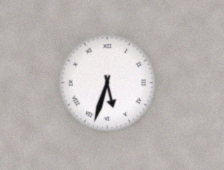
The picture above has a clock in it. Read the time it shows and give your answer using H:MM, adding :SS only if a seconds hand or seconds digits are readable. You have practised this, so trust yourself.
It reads 5:33
